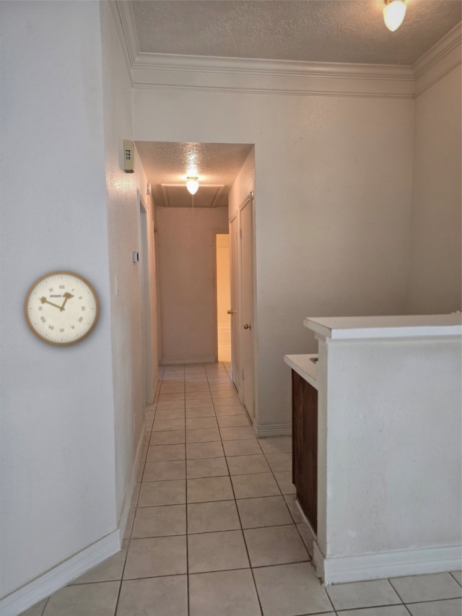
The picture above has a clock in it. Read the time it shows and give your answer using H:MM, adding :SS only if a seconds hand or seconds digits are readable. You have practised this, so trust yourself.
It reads 12:49
